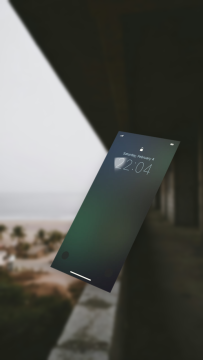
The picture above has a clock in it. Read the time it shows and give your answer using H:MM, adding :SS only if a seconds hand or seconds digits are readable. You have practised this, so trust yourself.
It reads 22:04
